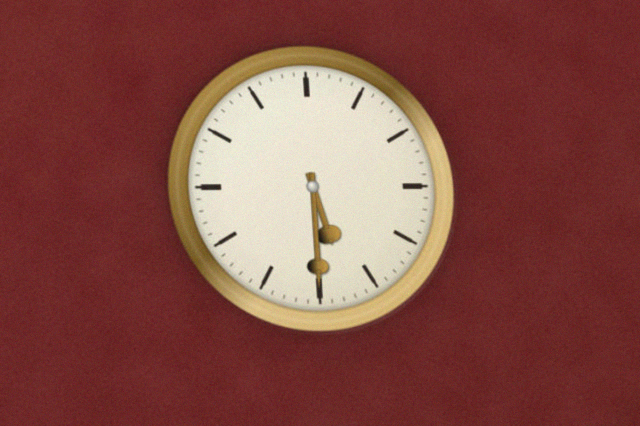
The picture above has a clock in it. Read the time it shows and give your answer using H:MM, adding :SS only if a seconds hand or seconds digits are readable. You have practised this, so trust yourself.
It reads 5:30
